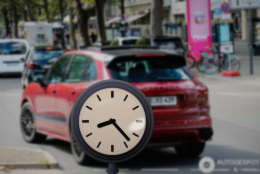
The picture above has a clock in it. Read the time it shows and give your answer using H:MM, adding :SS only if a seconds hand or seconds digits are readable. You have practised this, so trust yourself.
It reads 8:23
